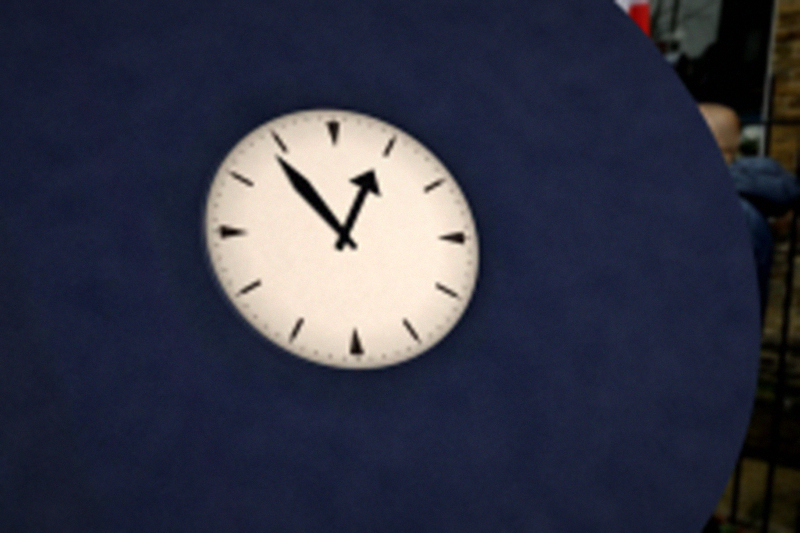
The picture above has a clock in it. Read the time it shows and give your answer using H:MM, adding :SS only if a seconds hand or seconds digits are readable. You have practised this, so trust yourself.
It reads 12:54
